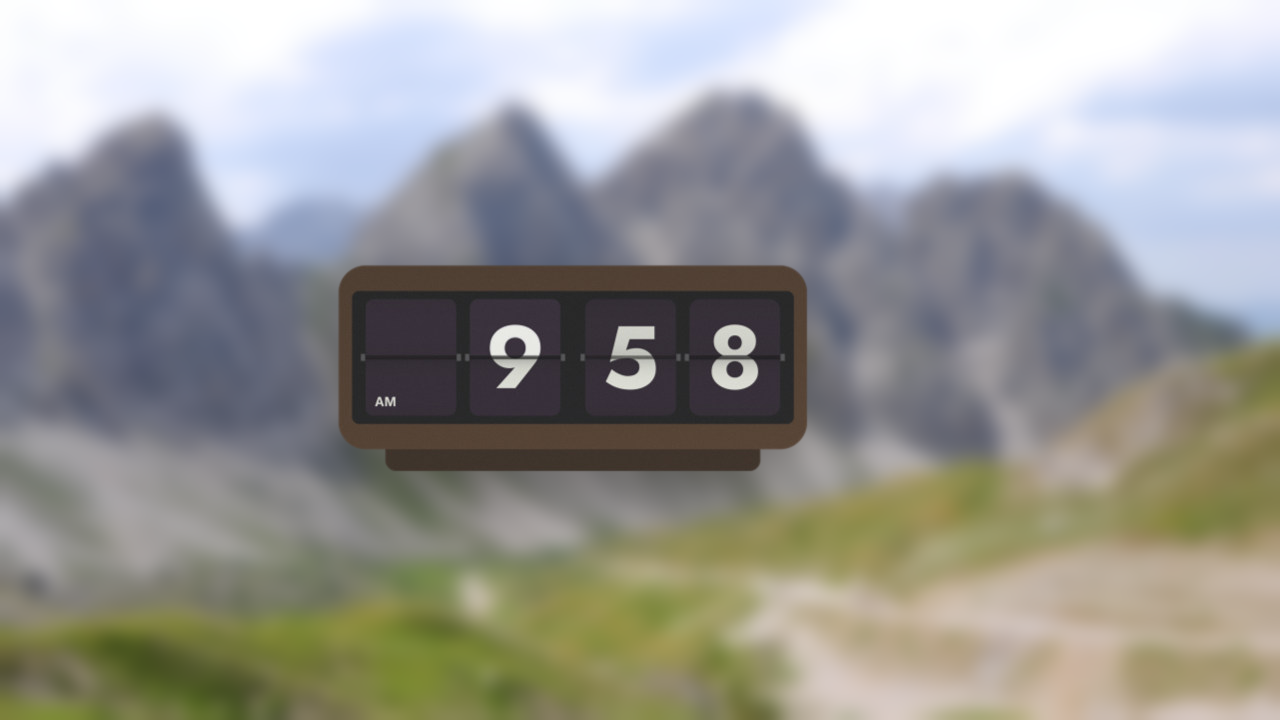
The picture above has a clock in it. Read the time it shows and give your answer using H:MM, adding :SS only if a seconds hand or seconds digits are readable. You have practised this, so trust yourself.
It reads 9:58
